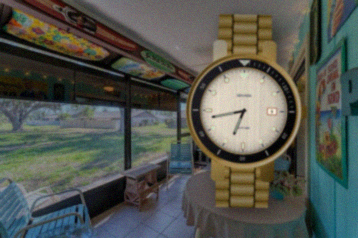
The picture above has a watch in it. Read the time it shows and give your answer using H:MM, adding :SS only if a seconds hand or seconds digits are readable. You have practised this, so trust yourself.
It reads 6:43
